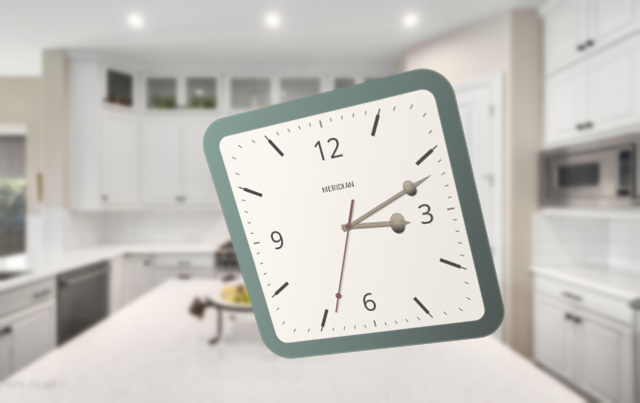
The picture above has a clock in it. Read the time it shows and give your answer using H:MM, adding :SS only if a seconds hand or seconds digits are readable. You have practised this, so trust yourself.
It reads 3:11:34
